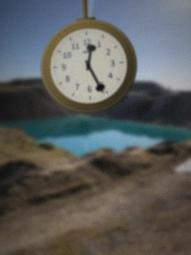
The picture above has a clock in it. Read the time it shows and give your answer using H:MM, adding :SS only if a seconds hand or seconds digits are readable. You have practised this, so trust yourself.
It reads 12:26
